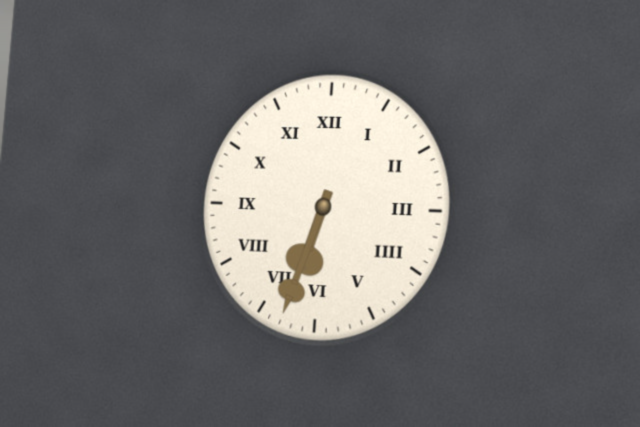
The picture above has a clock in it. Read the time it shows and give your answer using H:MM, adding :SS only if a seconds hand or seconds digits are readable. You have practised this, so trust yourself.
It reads 6:33
